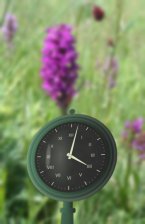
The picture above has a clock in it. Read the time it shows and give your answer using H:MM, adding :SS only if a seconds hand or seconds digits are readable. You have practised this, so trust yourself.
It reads 4:02
